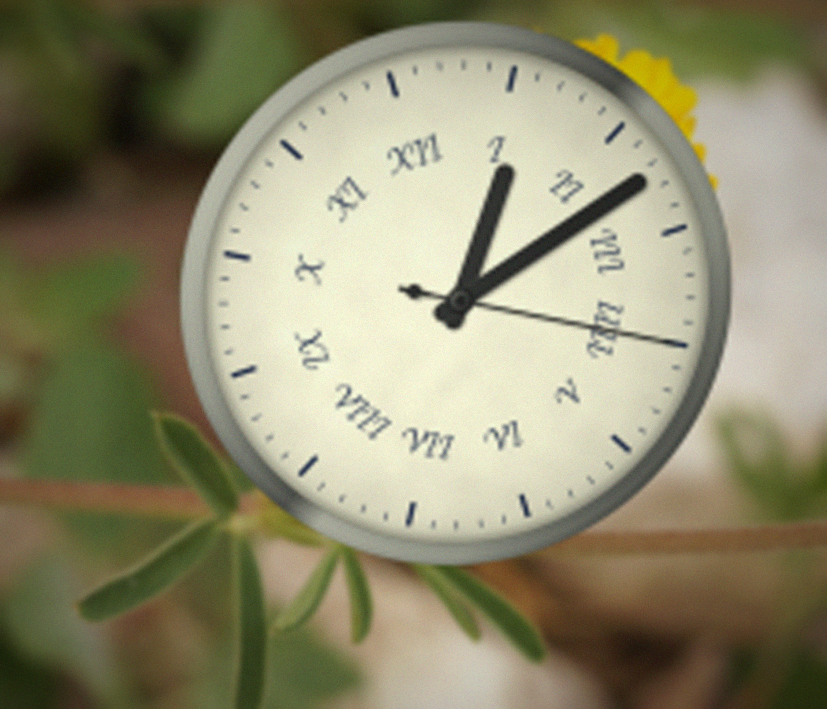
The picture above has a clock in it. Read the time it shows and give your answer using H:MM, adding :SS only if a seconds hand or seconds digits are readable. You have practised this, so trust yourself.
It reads 1:12:20
